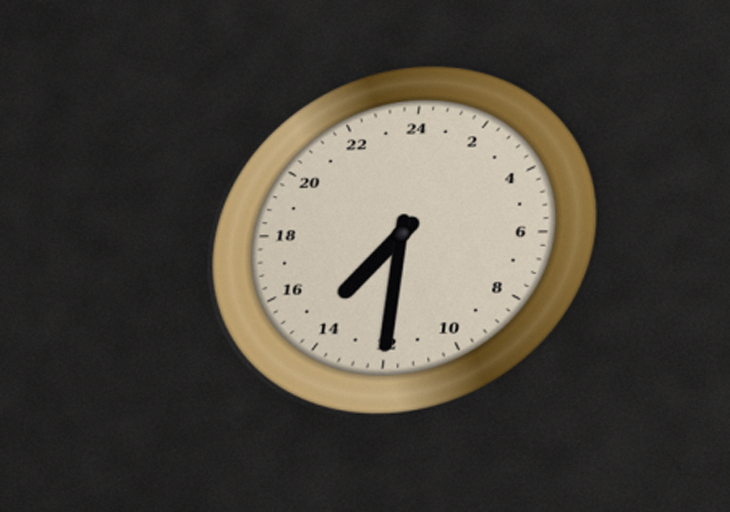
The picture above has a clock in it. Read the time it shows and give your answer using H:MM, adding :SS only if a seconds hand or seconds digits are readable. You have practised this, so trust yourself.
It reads 14:30
